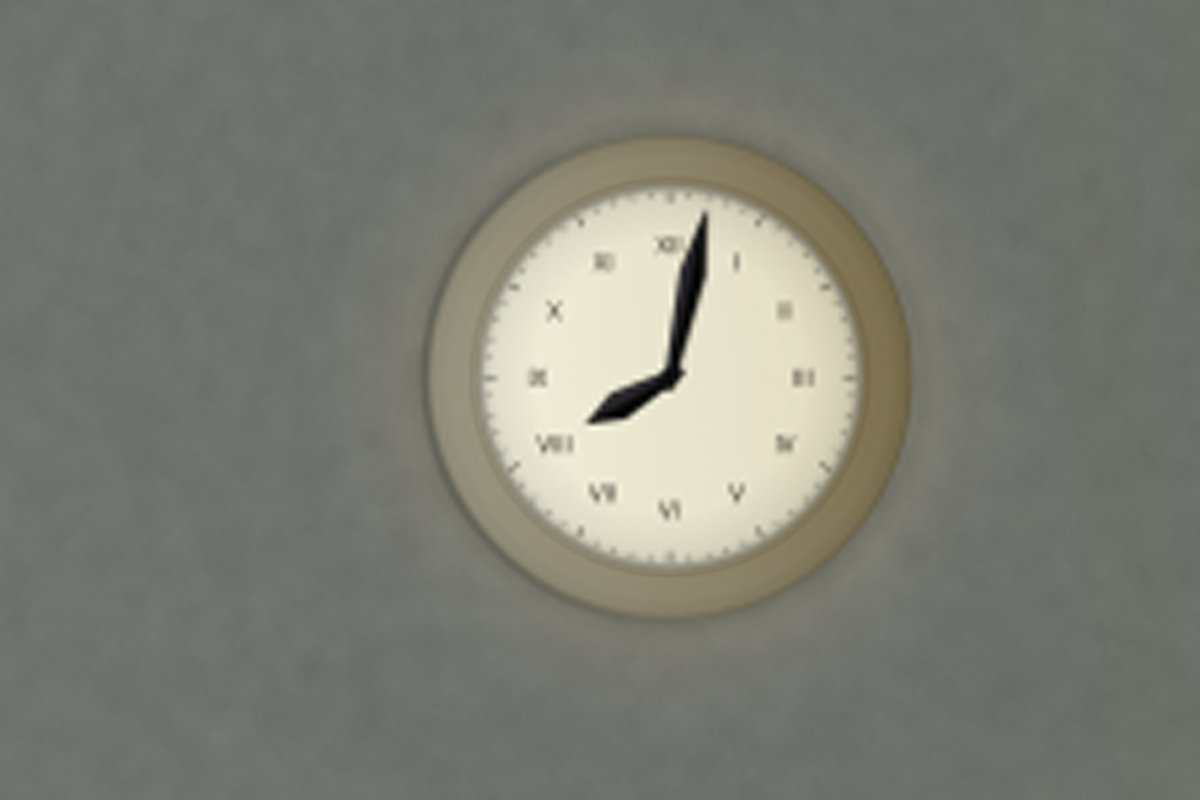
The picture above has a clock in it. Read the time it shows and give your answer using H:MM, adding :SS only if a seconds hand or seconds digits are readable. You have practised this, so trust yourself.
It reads 8:02
